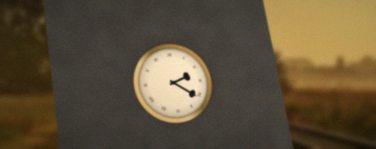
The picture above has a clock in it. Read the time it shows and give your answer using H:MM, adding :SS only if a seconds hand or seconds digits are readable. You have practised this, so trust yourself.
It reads 2:21
